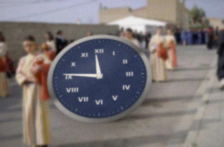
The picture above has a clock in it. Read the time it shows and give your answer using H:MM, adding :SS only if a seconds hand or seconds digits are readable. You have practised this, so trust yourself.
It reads 11:46
